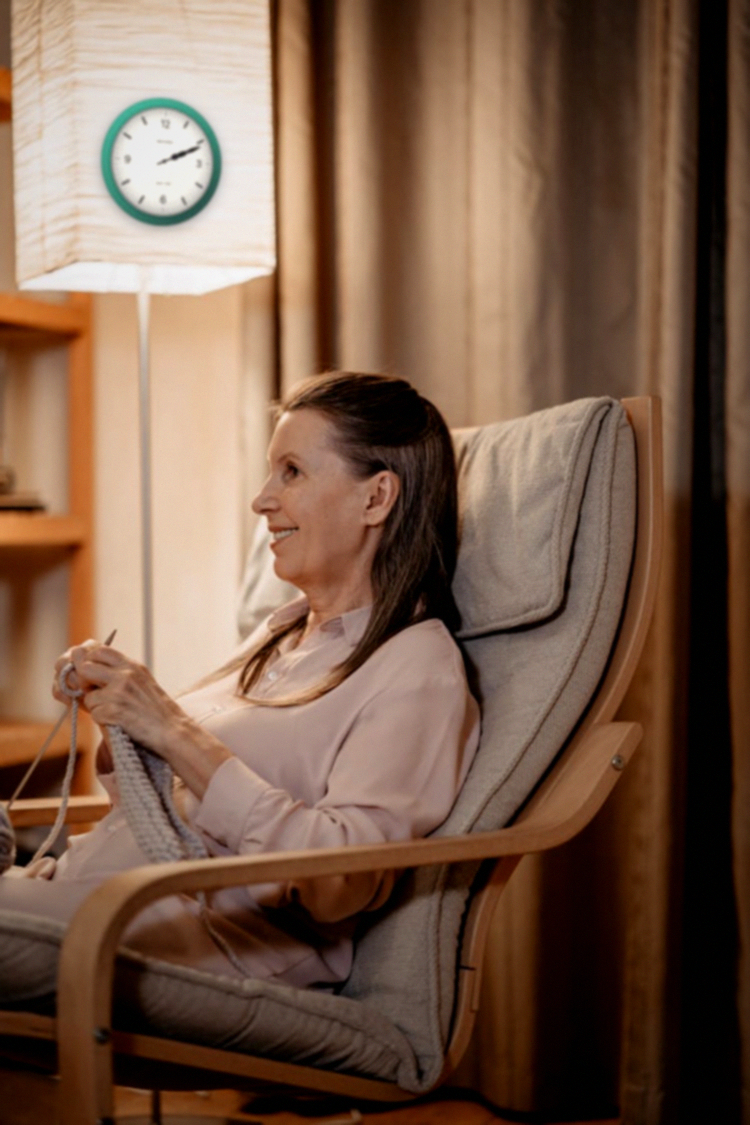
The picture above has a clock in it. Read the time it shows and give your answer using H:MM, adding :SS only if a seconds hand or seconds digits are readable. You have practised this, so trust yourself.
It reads 2:11
